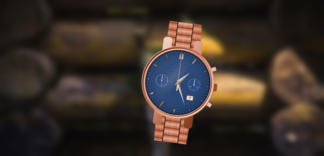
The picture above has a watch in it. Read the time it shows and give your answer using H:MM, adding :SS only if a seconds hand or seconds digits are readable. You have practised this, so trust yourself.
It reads 1:26
